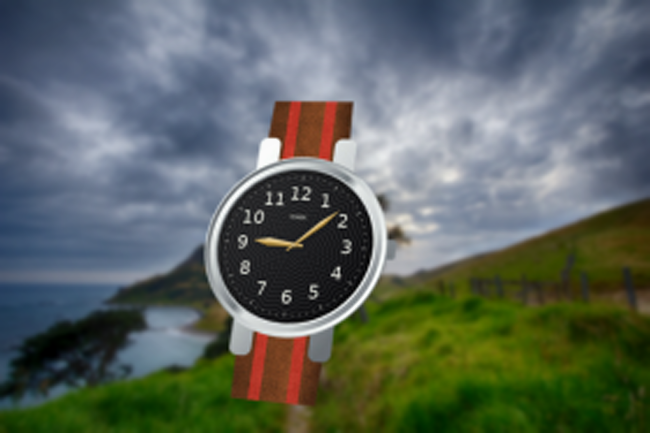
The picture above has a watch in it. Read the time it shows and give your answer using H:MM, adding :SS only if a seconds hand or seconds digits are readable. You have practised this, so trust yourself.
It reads 9:08
